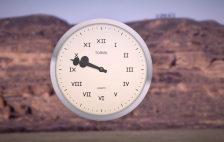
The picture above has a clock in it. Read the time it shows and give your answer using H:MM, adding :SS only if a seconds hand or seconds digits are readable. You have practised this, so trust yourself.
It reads 9:48
